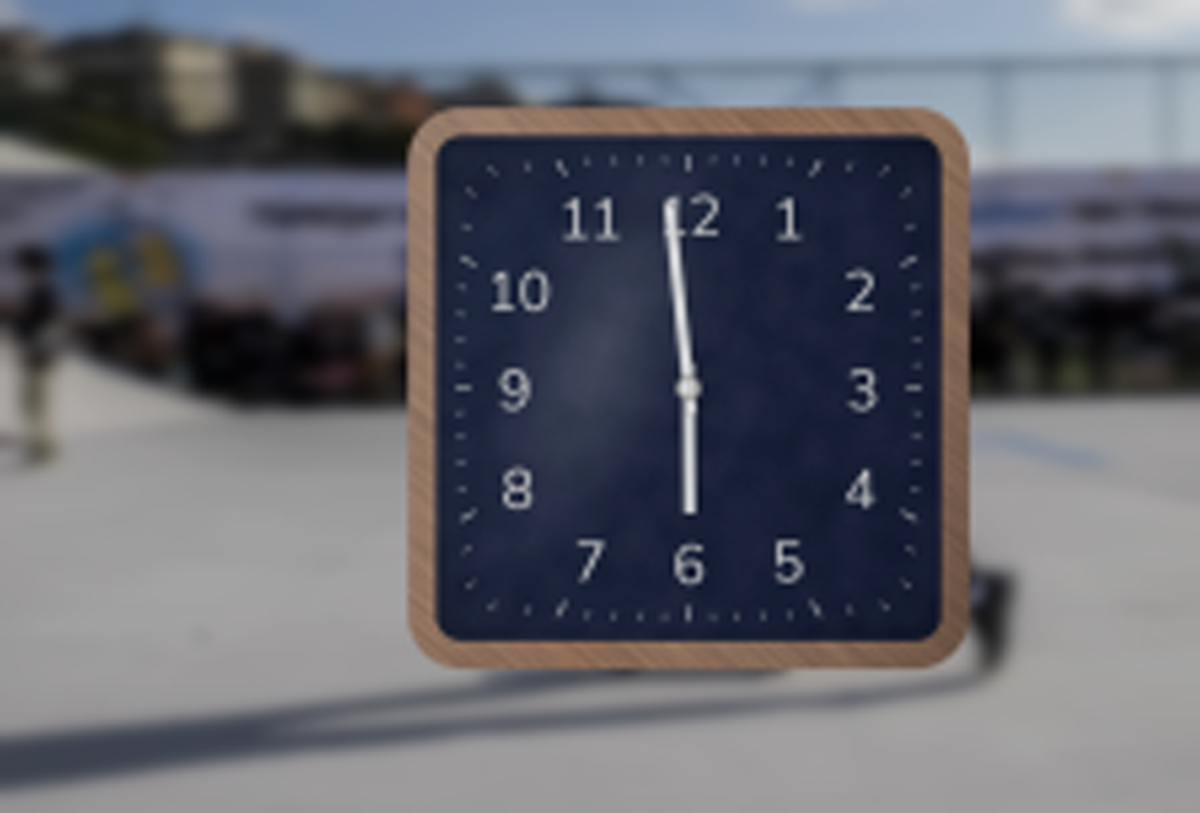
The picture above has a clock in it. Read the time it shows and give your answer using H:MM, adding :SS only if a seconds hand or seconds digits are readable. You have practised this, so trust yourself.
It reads 5:59
